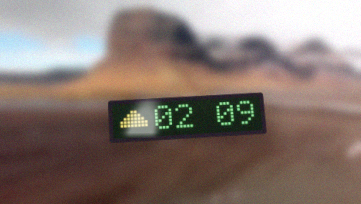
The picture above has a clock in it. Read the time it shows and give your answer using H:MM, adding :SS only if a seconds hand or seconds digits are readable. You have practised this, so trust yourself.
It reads 2:09
